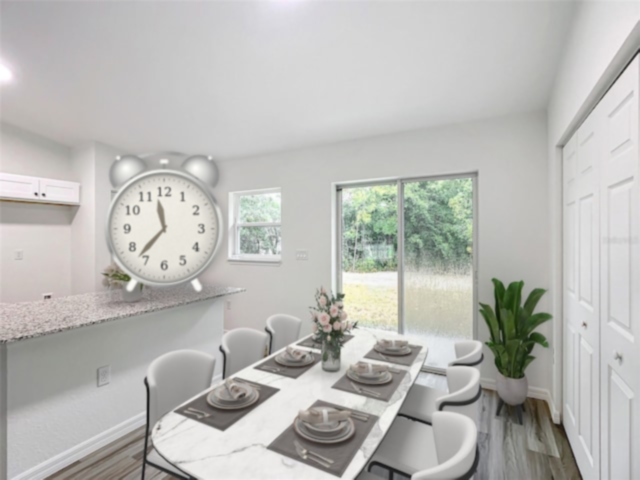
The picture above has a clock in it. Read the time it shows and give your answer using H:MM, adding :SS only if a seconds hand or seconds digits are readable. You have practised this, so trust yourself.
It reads 11:37
